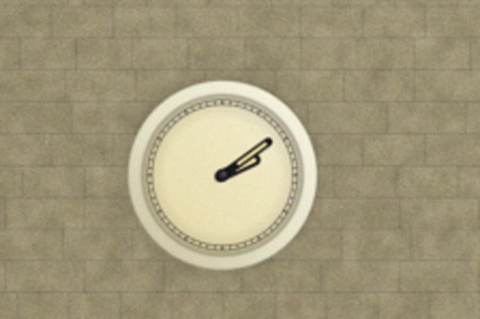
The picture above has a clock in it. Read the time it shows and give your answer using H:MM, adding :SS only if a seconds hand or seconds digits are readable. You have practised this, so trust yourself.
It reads 2:09
